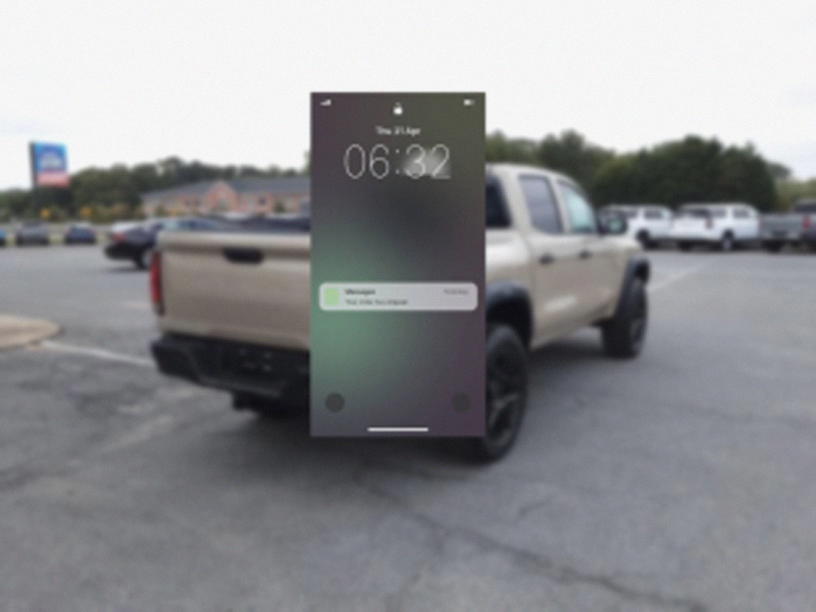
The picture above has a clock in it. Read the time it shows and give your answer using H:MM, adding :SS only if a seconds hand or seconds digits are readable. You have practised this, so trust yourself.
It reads 6:32
